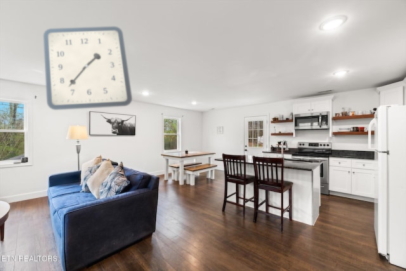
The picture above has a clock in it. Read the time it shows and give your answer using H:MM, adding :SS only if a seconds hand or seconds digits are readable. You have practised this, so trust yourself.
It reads 1:37
